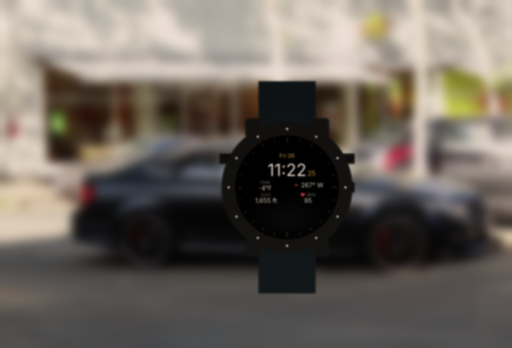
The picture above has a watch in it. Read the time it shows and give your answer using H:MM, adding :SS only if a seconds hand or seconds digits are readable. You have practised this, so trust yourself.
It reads 11:22
